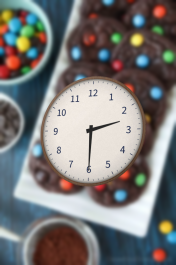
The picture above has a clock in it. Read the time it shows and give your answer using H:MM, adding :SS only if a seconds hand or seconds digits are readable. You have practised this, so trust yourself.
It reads 2:30
